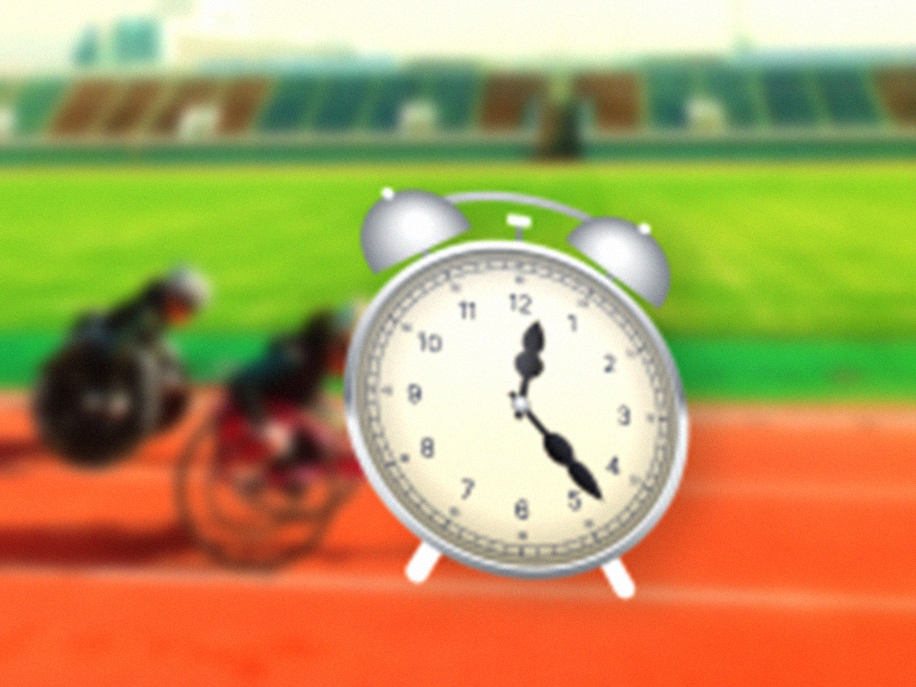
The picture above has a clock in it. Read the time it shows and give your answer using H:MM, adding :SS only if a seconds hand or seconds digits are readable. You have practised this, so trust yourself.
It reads 12:23
